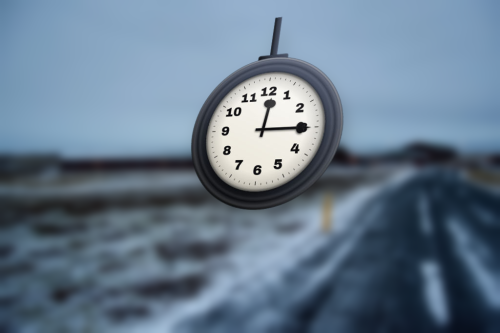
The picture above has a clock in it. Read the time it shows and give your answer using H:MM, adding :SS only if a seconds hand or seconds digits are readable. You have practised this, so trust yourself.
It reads 12:15
